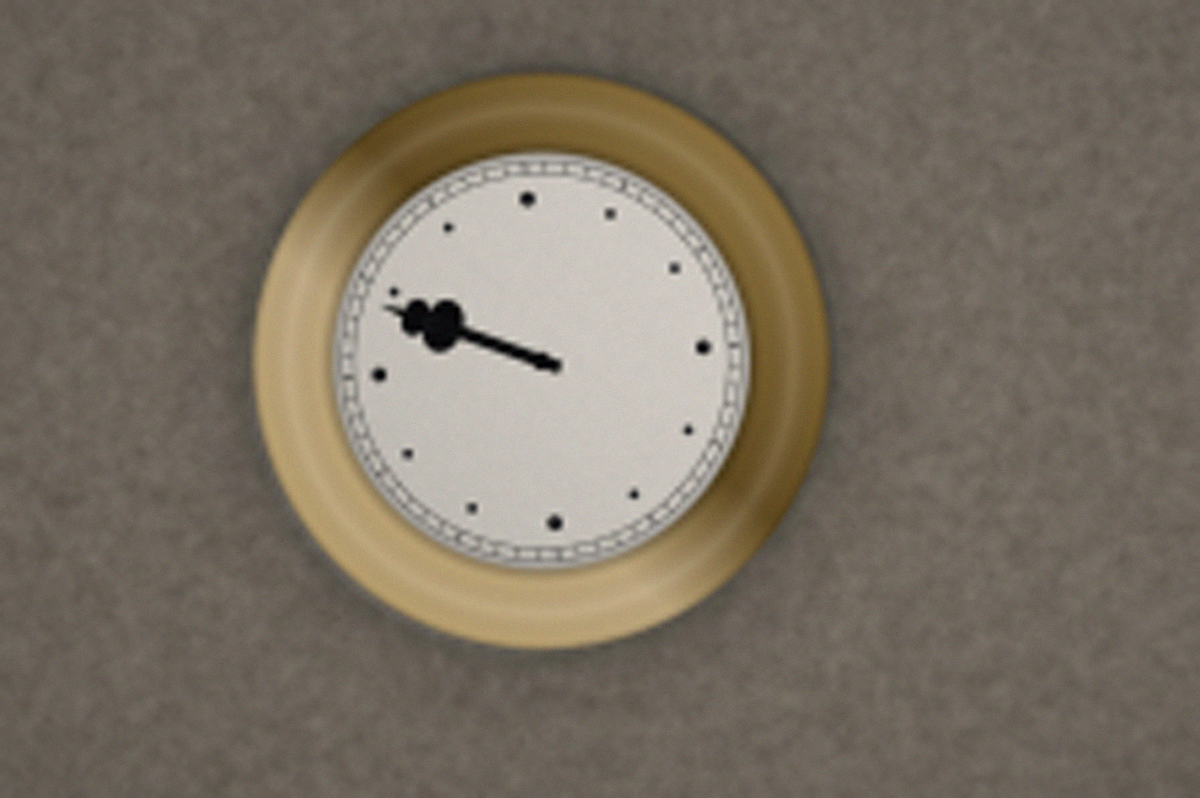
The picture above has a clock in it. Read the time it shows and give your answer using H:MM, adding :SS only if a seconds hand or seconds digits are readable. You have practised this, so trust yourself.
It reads 9:49
